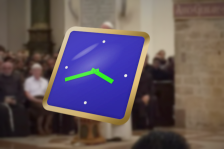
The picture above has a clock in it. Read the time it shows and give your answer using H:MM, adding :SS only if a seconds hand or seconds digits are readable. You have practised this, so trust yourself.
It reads 3:41
